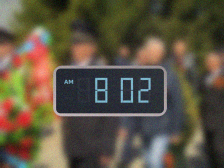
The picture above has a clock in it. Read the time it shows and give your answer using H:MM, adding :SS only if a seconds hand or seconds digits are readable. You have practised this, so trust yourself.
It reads 8:02
